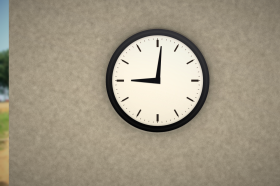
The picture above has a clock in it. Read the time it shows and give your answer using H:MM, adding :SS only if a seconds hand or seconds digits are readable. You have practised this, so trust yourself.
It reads 9:01
